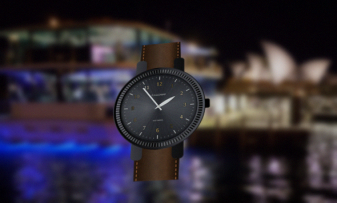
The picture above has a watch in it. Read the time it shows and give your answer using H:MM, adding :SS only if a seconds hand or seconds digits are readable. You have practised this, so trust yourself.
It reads 1:54
